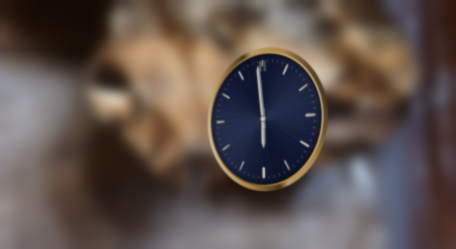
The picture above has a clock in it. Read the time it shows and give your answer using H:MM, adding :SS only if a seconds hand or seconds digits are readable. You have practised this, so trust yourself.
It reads 5:59
